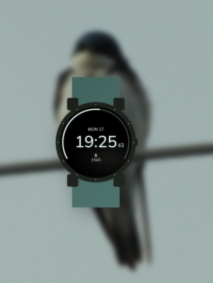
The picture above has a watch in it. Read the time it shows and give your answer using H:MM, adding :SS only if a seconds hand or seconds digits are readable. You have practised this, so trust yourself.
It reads 19:25
